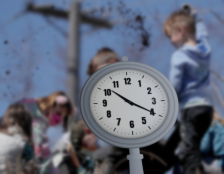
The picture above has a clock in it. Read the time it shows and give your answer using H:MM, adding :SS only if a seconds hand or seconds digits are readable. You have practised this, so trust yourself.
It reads 10:20
